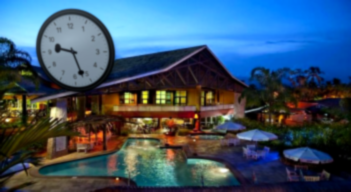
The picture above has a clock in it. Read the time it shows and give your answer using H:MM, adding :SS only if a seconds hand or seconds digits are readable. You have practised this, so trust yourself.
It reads 9:27
